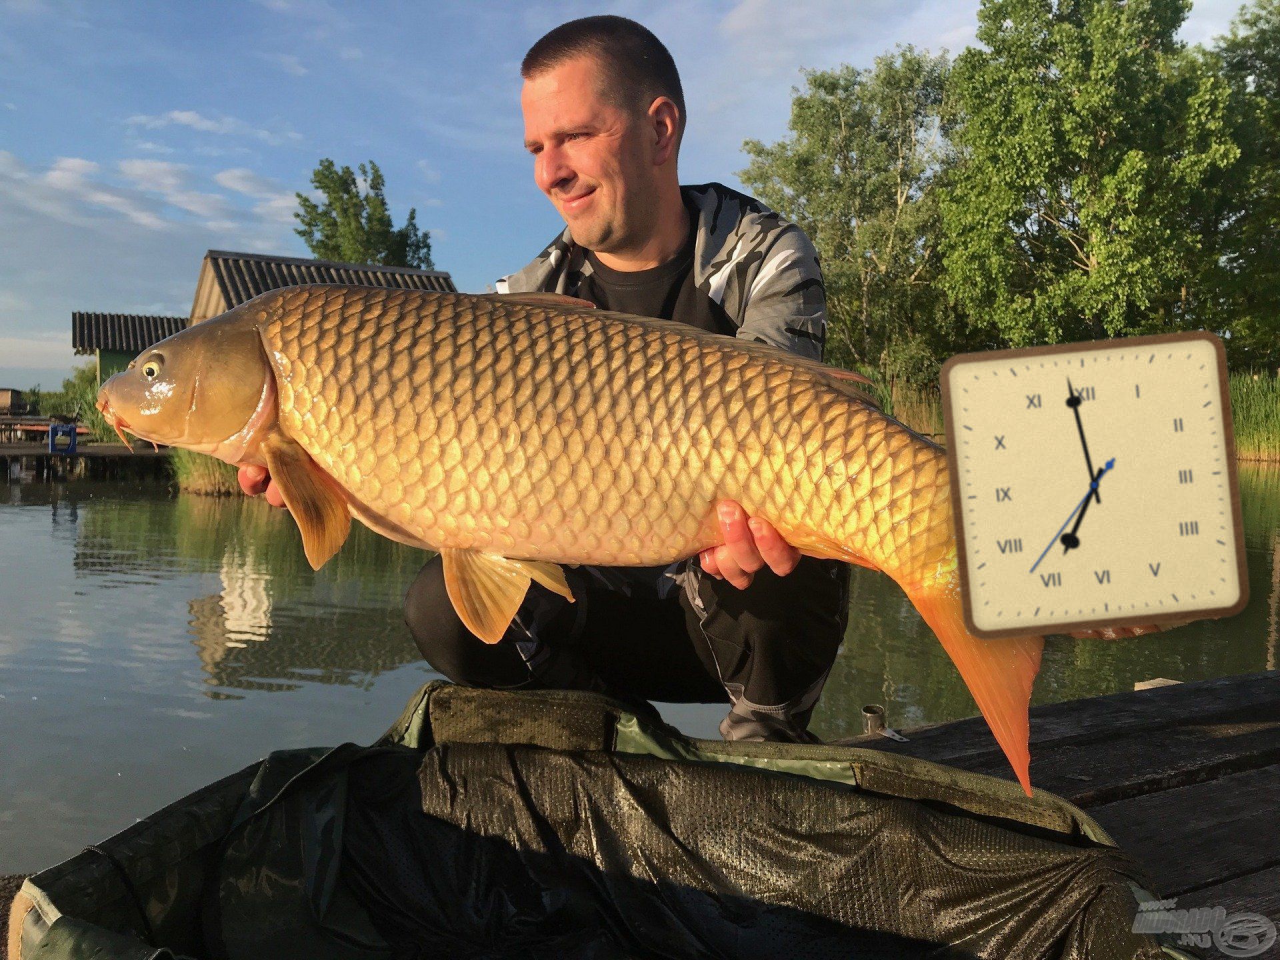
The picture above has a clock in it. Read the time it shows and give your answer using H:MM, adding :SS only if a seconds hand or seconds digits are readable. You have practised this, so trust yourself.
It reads 6:58:37
